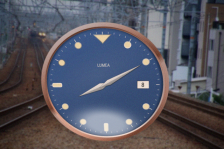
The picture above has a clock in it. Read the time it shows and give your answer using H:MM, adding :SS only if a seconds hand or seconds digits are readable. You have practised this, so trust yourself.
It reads 8:10
